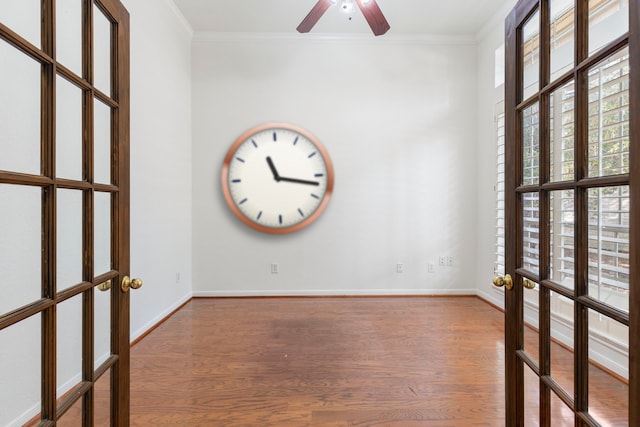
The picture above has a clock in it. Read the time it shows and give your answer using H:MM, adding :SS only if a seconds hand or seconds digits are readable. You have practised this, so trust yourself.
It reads 11:17
